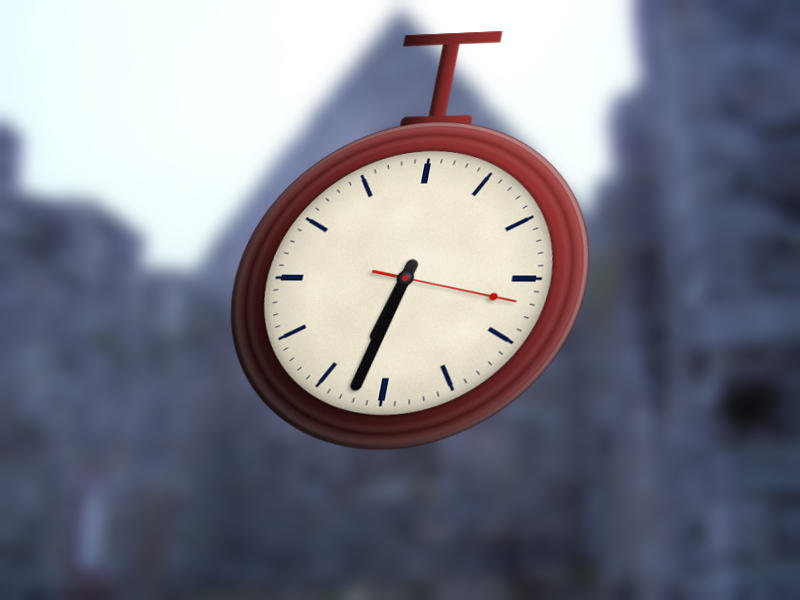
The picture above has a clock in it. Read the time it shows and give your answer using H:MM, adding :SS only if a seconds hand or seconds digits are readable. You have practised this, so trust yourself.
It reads 6:32:17
